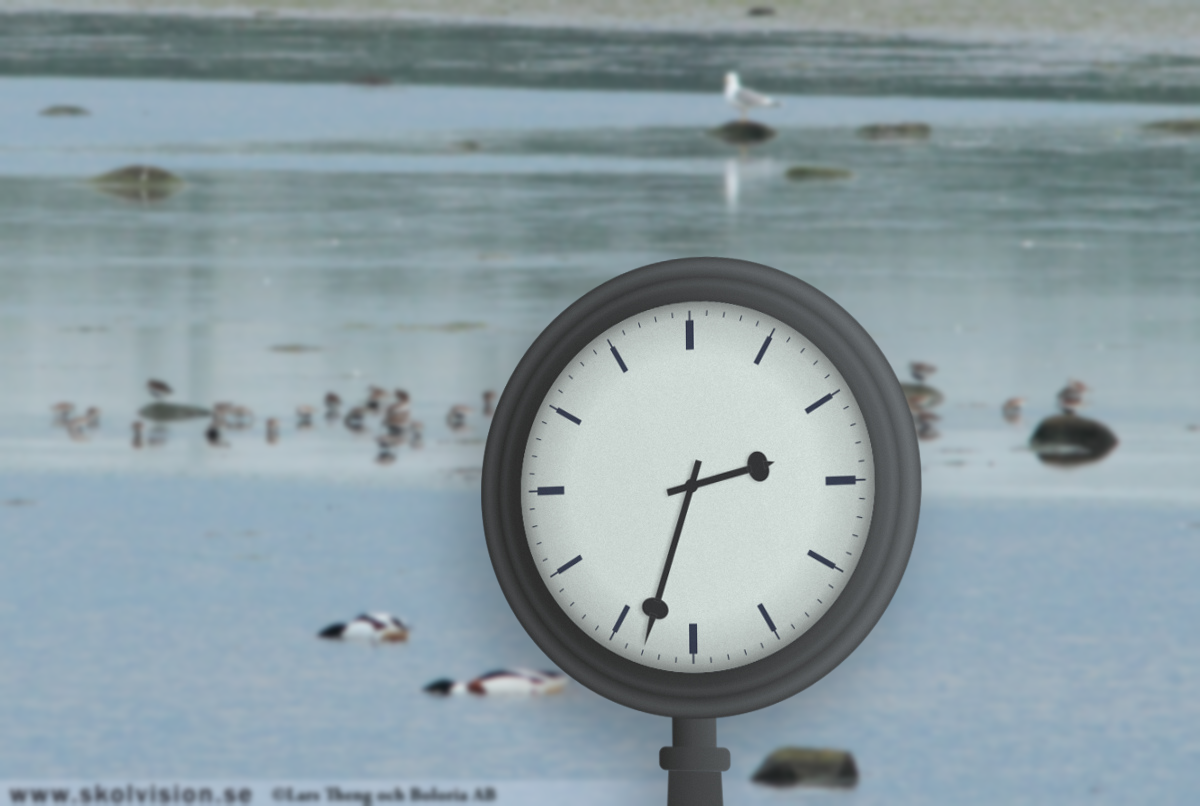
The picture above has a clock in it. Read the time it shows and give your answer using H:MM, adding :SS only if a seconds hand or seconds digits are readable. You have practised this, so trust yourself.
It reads 2:33
